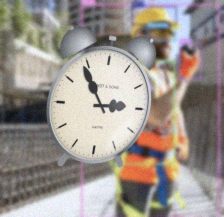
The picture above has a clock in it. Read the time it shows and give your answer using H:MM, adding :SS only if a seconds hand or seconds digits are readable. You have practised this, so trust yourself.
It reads 2:54
